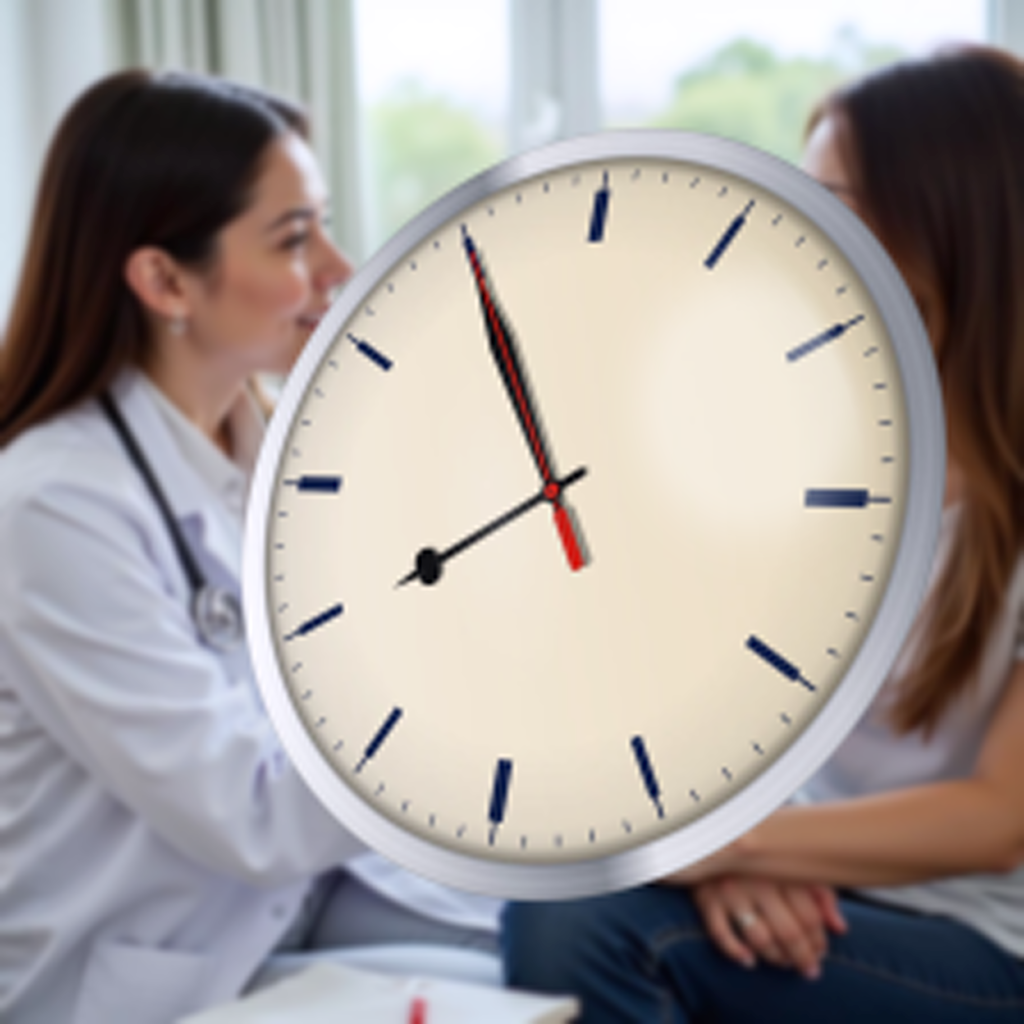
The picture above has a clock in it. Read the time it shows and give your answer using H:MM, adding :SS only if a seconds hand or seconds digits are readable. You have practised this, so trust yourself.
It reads 7:54:55
